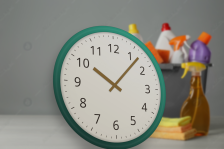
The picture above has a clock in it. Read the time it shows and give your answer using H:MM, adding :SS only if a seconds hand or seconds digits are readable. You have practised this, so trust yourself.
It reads 10:07
